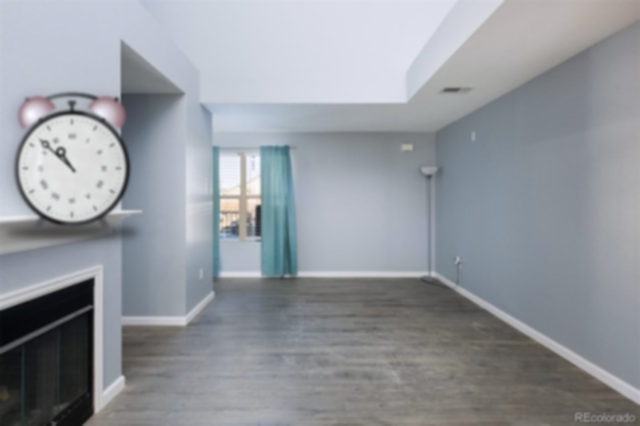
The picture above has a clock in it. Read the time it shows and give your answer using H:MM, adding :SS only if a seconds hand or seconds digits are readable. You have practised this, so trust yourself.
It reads 10:52
